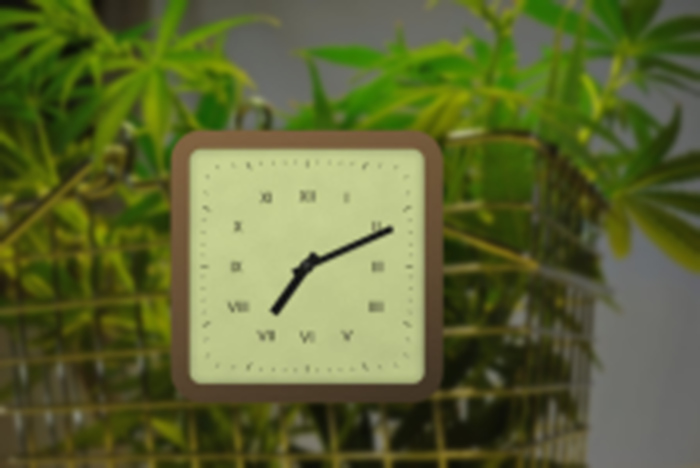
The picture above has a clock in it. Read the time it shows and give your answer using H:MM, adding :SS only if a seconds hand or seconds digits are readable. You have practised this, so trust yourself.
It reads 7:11
